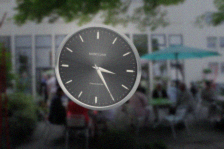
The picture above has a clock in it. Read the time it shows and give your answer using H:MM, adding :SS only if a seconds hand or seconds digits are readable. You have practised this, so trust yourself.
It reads 3:25
